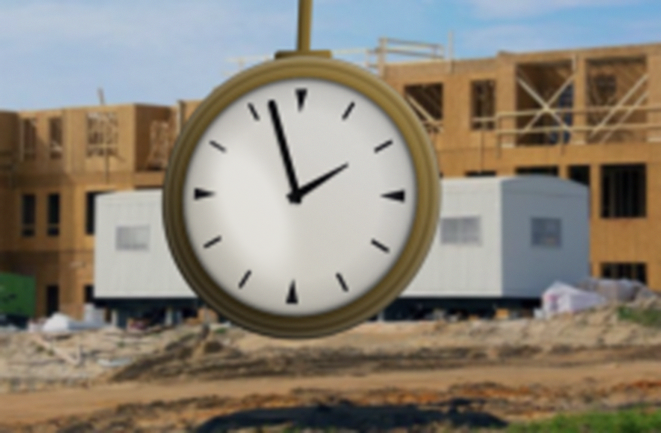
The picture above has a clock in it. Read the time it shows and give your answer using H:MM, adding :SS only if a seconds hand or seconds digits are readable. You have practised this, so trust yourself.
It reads 1:57
